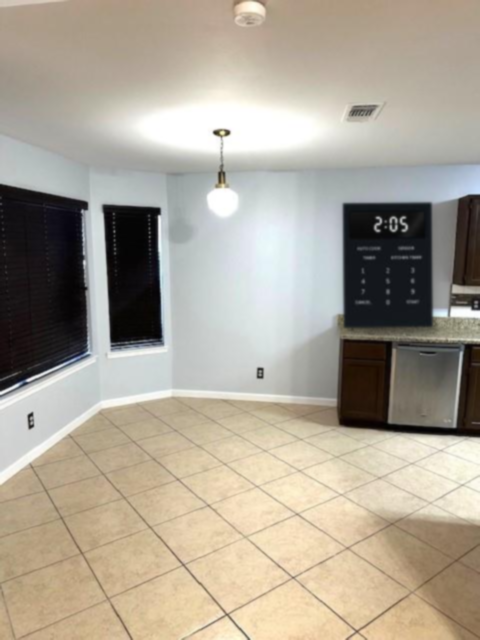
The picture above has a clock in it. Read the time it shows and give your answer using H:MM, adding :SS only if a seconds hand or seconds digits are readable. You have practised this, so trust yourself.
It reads 2:05
